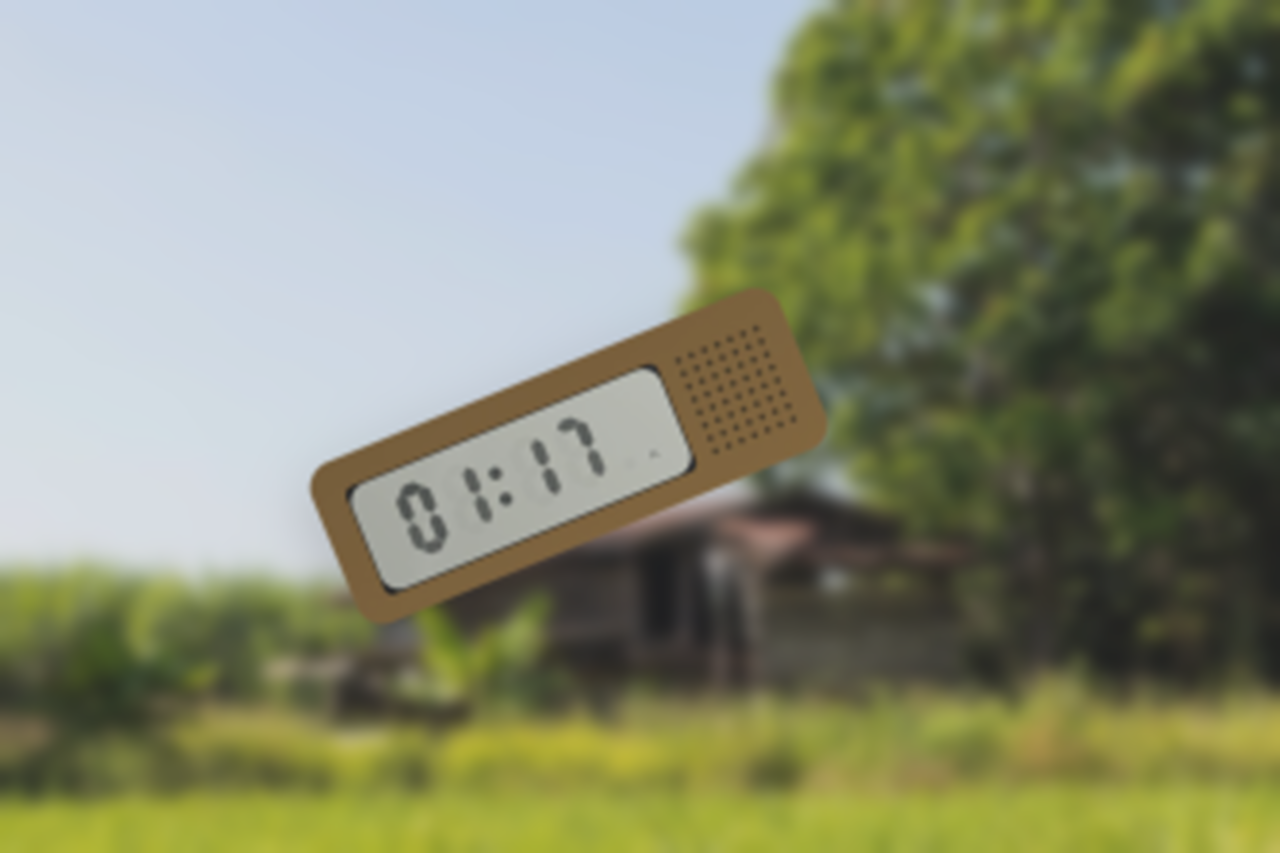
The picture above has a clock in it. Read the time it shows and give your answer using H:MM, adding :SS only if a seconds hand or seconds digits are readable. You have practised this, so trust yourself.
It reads 1:17
